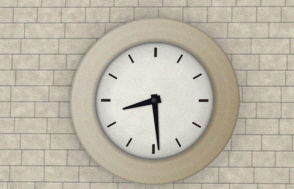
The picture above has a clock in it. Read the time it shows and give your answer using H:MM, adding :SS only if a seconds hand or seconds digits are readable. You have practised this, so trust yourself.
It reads 8:29
